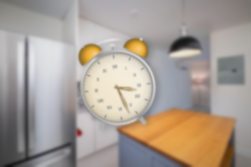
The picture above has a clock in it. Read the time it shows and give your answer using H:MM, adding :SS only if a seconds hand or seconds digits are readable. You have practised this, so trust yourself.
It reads 3:27
